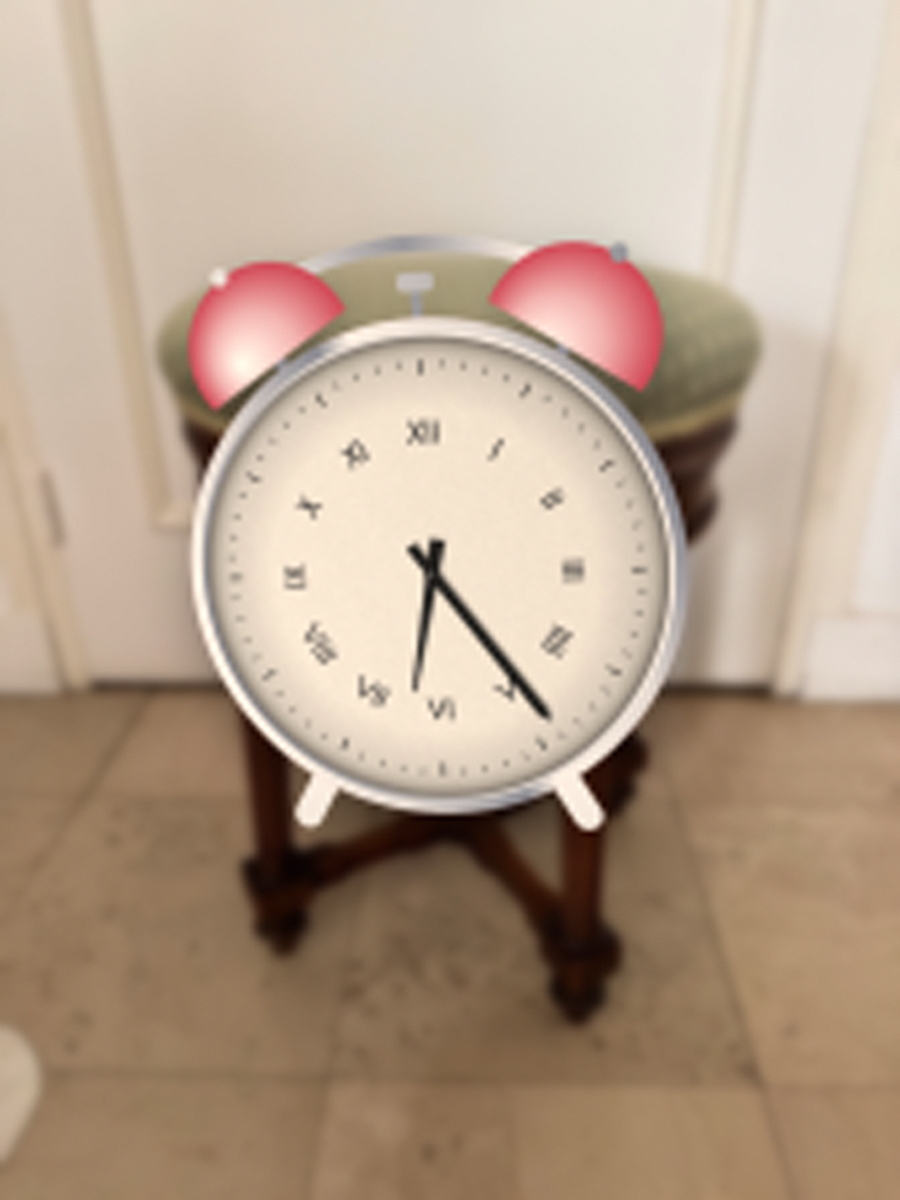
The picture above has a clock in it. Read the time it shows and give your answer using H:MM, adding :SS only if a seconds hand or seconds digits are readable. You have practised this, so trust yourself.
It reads 6:24
